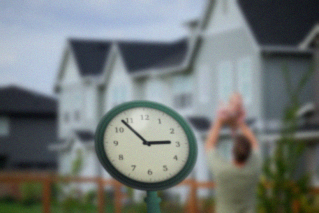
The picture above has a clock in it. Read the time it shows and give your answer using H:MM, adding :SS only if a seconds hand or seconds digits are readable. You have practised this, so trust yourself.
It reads 2:53
